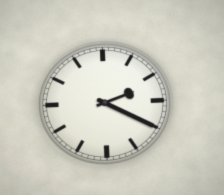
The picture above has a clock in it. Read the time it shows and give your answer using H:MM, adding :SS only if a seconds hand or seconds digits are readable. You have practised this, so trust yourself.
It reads 2:20
